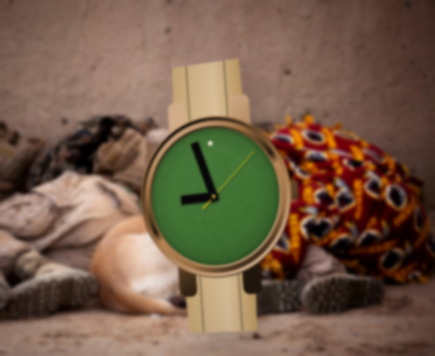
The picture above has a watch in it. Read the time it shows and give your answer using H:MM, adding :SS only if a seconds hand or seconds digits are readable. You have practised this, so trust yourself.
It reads 8:57:08
